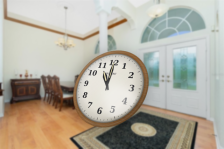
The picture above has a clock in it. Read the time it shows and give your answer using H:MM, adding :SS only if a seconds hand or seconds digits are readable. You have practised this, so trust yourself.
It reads 11:00
